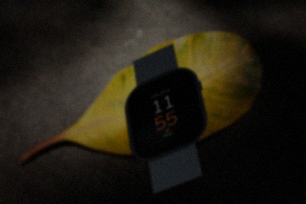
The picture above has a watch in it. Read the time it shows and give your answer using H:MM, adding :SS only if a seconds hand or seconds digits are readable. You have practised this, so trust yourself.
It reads 11:55
